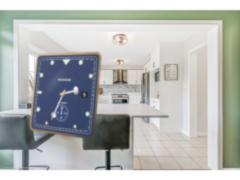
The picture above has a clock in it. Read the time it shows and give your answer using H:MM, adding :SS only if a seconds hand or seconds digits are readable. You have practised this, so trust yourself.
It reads 2:34
